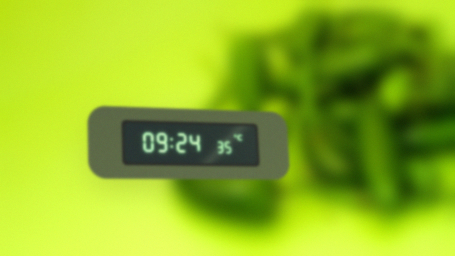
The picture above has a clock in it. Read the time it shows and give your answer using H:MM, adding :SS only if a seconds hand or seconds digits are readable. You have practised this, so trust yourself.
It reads 9:24
